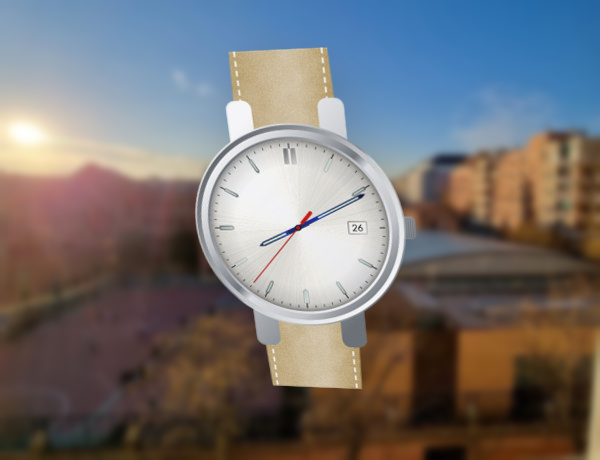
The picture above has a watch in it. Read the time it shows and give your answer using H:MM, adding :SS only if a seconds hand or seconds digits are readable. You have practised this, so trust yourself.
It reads 8:10:37
